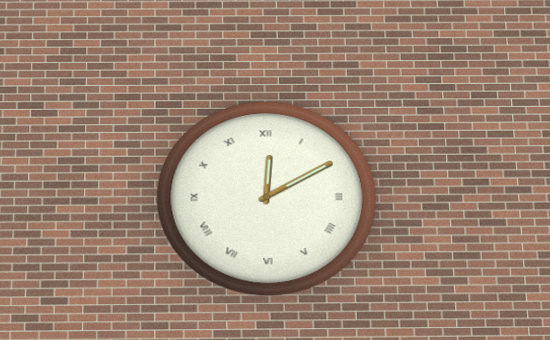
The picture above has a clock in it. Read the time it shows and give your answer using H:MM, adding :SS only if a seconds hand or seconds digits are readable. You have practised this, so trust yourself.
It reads 12:10
